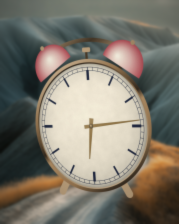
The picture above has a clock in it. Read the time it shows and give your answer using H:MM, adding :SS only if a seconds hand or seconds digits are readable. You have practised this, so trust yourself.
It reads 6:14
